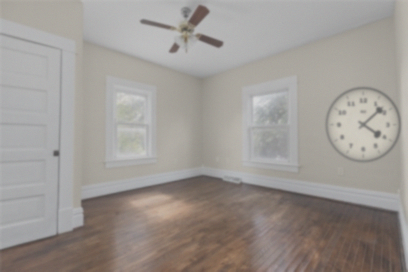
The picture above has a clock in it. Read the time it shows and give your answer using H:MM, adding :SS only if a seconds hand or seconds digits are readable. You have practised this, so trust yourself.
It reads 4:08
